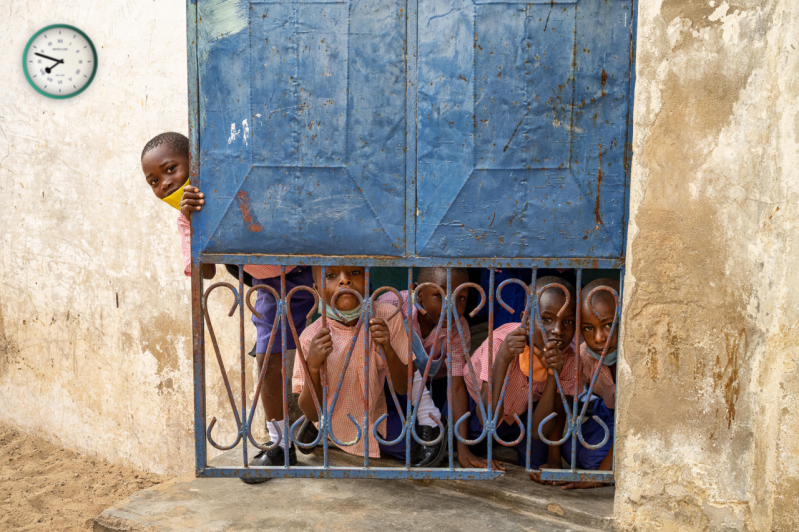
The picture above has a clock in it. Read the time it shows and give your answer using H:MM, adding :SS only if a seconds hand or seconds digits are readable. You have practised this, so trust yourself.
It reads 7:48
